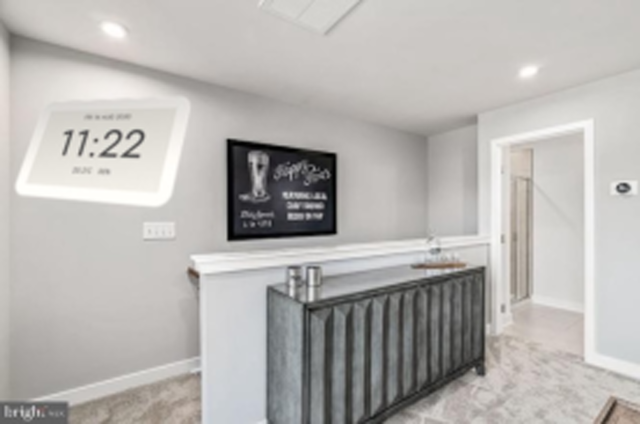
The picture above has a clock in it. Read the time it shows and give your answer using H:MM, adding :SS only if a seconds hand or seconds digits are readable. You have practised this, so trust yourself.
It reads 11:22
